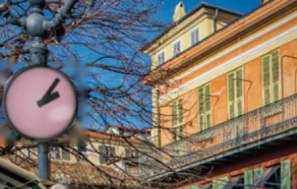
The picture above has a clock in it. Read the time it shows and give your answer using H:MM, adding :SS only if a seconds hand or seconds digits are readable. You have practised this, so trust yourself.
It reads 2:06
